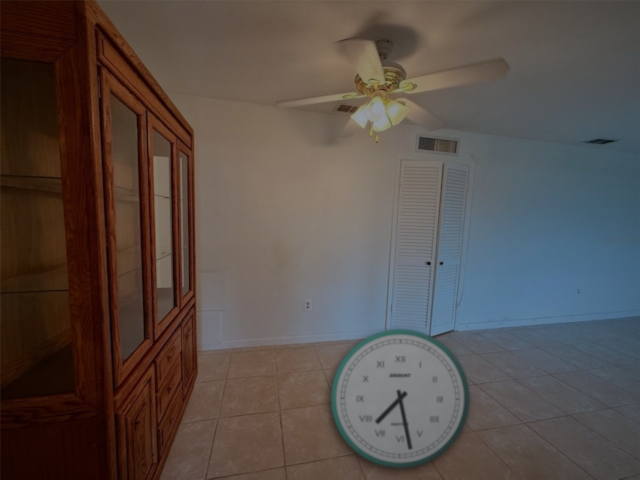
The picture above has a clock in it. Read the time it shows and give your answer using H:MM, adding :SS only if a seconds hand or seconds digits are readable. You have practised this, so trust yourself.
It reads 7:28
